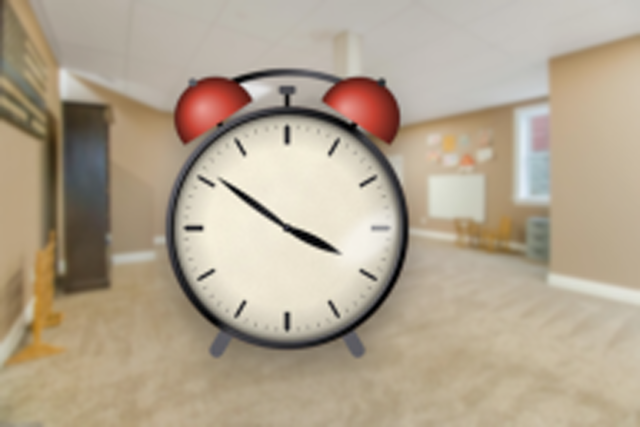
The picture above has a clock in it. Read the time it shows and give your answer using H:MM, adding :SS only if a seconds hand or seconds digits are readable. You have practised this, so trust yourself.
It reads 3:51
